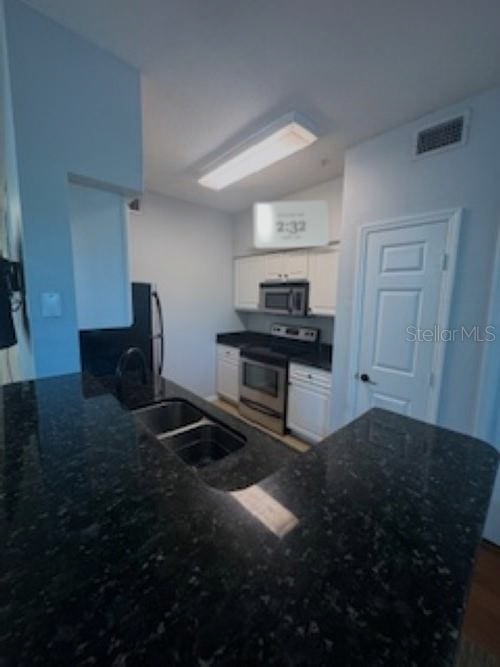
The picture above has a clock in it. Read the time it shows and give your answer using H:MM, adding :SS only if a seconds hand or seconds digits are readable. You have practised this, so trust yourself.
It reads 2:32
